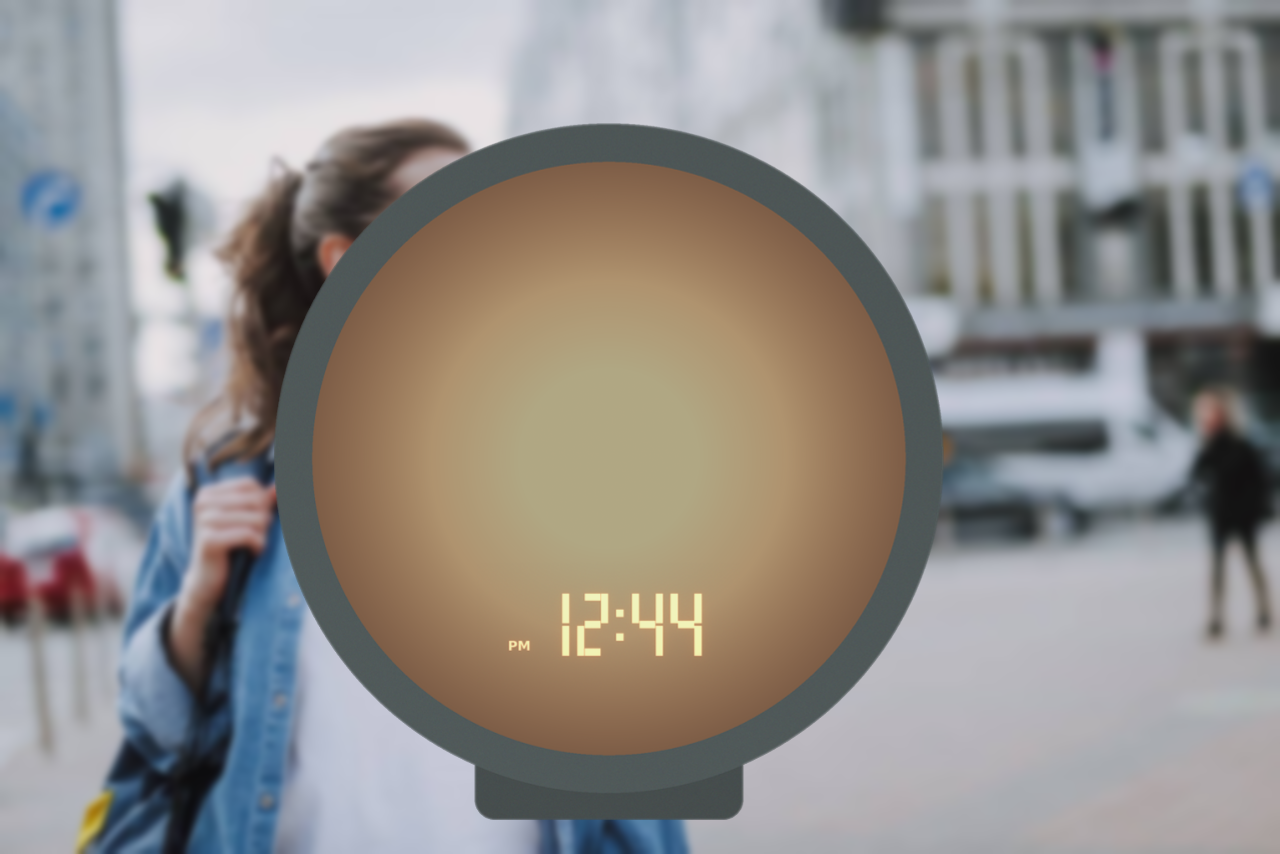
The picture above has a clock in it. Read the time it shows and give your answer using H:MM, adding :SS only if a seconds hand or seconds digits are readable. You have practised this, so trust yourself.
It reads 12:44
